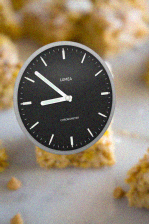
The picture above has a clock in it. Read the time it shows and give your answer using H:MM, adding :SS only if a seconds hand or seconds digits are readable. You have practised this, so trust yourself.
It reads 8:52
